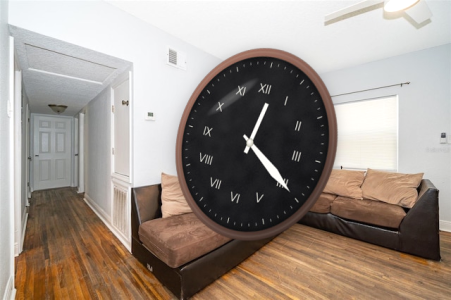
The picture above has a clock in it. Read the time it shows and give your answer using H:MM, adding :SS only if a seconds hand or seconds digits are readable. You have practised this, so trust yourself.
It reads 12:20
